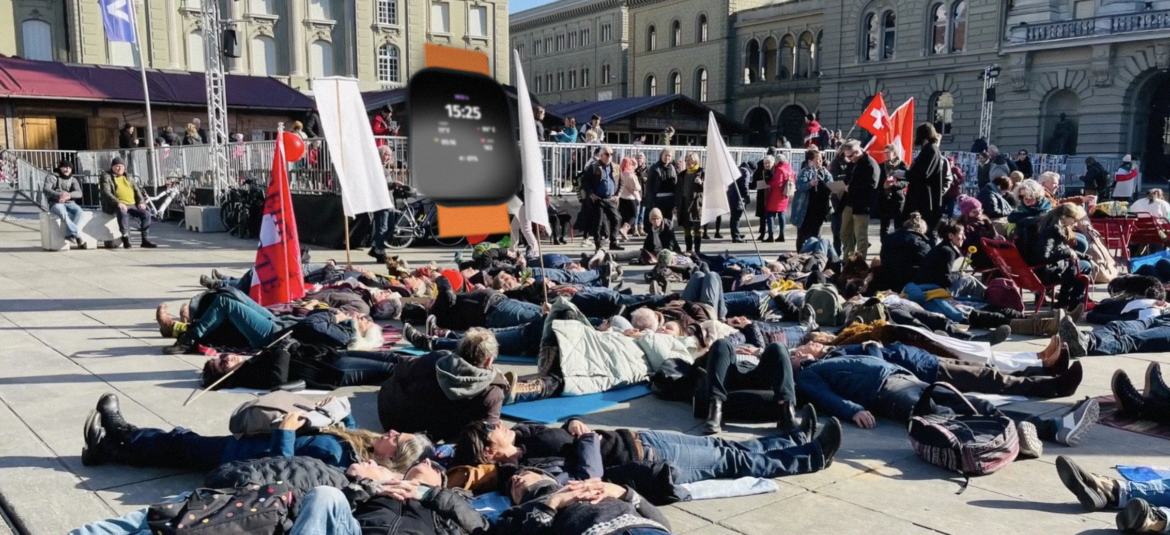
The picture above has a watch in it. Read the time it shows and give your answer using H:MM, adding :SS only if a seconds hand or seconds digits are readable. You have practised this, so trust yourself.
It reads 15:25
